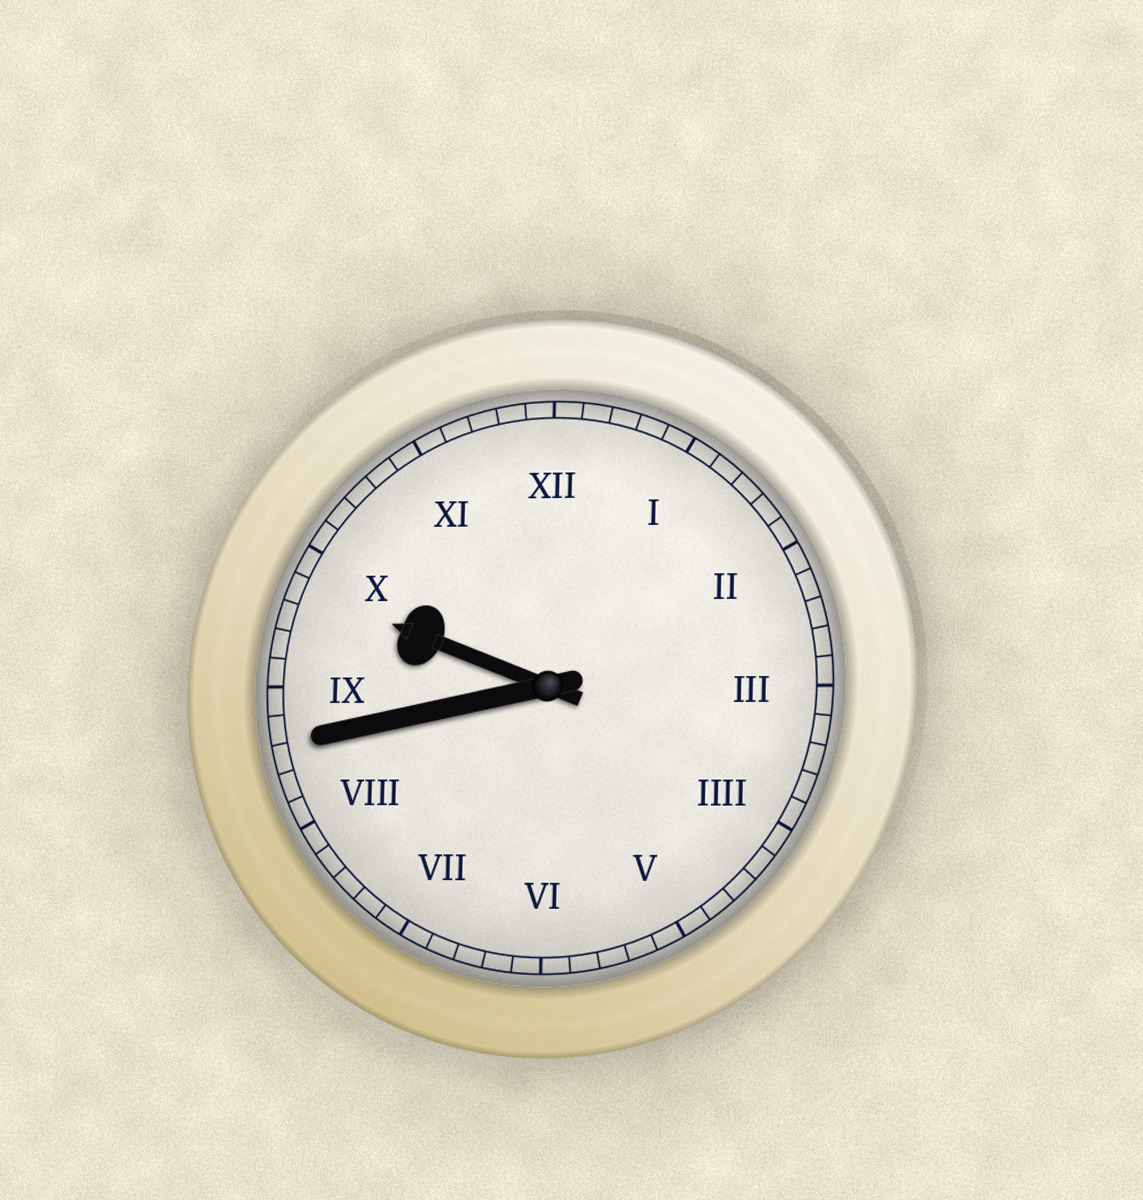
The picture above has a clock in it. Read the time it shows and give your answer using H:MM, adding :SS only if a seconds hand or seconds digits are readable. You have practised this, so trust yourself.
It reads 9:43
